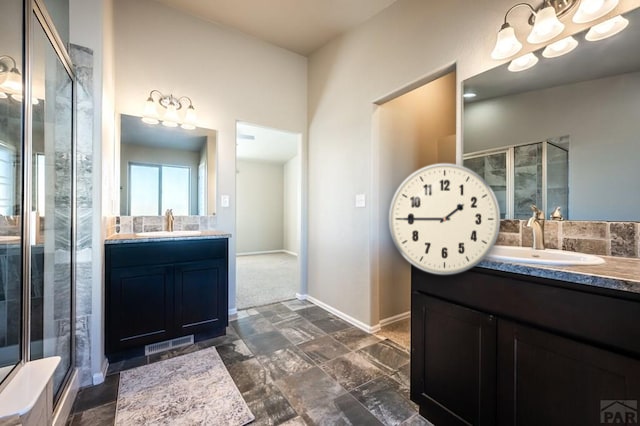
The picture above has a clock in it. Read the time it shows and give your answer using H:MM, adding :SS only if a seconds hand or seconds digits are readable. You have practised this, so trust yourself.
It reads 1:45
